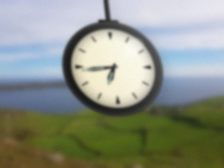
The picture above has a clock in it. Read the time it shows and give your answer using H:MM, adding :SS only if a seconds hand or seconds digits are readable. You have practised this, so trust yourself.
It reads 6:44
